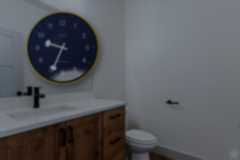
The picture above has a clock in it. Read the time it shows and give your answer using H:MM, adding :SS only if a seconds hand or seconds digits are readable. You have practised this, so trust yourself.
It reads 9:34
